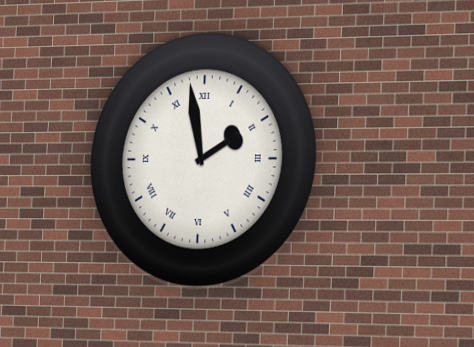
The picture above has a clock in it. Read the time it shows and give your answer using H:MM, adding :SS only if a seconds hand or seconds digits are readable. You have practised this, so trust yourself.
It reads 1:58
